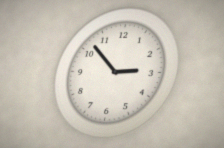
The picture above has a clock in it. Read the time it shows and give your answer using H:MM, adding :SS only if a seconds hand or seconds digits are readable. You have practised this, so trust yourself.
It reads 2:52
